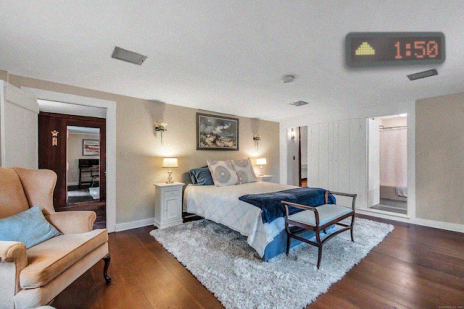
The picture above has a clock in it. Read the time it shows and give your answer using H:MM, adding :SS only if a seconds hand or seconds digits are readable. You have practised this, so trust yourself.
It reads 1:50
